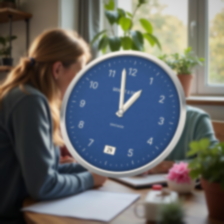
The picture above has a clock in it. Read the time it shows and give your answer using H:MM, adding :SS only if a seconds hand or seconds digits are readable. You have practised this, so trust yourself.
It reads 12:58
